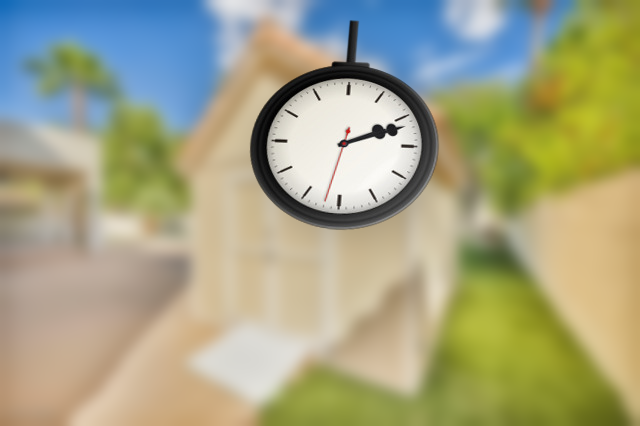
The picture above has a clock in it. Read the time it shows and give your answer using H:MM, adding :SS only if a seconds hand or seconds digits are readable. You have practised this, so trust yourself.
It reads 2:11:32
